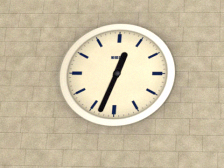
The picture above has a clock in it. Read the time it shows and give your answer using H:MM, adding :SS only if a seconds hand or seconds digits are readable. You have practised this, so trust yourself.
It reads 12:33
